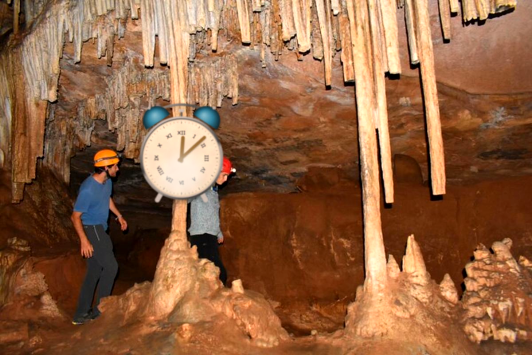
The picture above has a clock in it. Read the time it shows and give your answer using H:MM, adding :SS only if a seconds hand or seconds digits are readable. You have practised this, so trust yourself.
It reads 12:08
